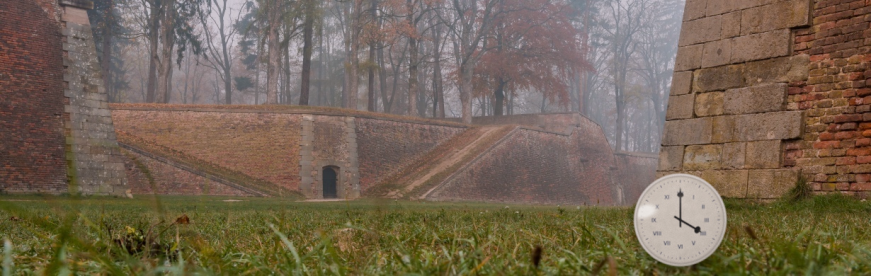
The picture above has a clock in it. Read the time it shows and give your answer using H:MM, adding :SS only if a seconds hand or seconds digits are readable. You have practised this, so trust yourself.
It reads 4:00
